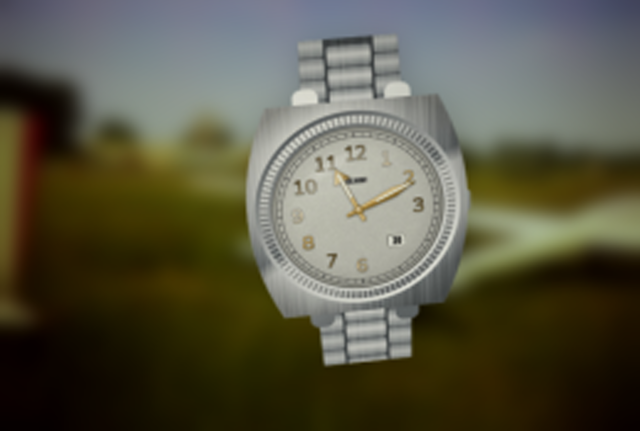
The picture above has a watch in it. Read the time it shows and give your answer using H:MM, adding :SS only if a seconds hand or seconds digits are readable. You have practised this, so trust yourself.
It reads 11:11
